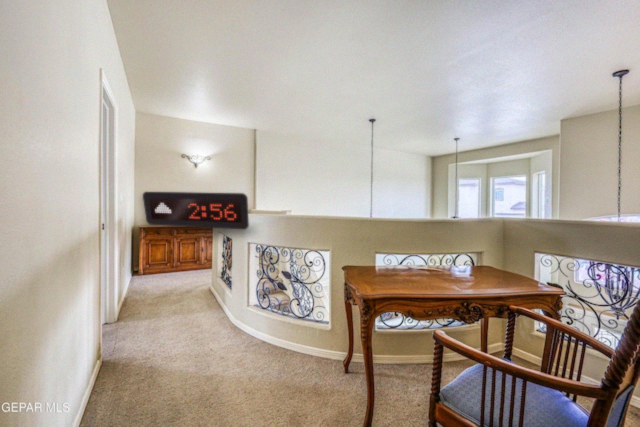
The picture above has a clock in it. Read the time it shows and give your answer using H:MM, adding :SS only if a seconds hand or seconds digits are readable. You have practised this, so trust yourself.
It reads 2:56
